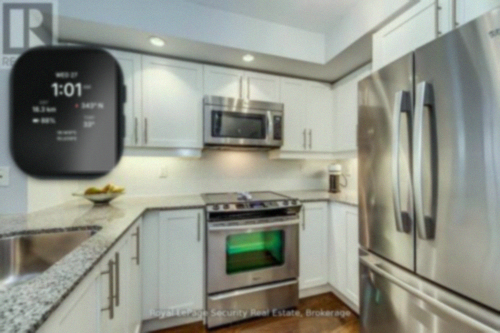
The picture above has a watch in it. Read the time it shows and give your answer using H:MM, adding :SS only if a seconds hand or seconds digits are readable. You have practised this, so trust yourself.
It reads 1:01
